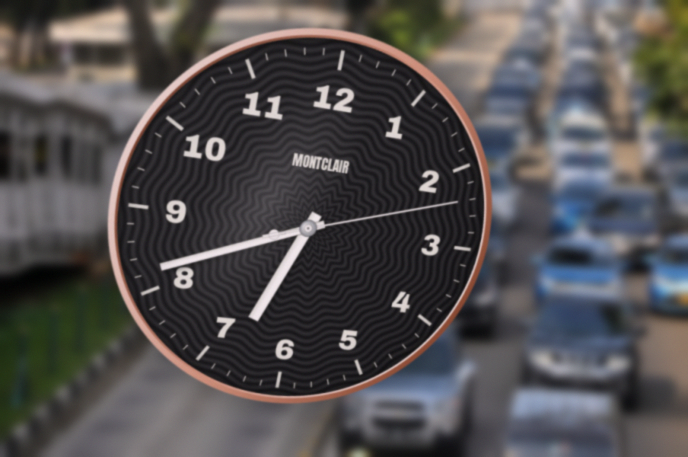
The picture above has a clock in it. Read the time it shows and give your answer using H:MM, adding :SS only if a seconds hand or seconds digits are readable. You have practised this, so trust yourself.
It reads 6:41:12
